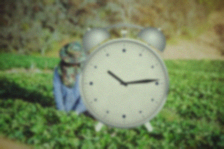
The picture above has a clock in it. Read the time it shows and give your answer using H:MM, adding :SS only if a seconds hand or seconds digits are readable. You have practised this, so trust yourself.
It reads 10:14
